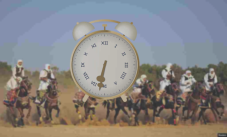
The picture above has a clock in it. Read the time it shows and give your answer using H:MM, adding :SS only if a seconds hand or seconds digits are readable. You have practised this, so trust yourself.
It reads 6:32
